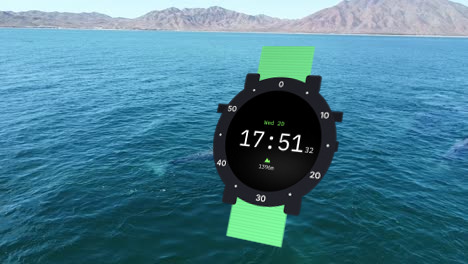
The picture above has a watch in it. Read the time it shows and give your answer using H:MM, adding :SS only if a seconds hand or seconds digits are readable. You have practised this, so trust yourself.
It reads 17:51:32
